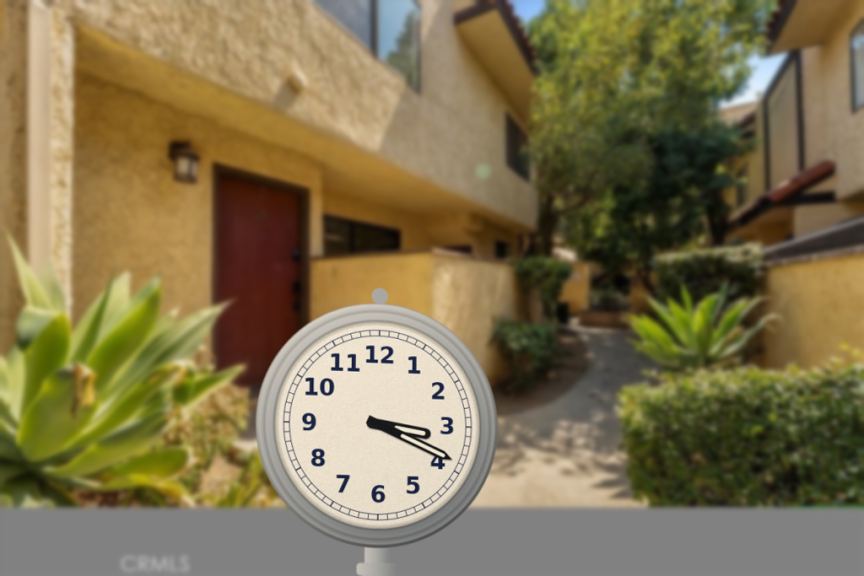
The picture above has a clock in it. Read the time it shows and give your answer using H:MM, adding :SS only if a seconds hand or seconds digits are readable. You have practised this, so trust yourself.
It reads 3:19
